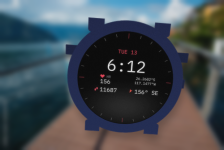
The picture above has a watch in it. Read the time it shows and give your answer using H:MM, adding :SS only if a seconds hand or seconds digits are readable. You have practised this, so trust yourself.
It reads 6:12
